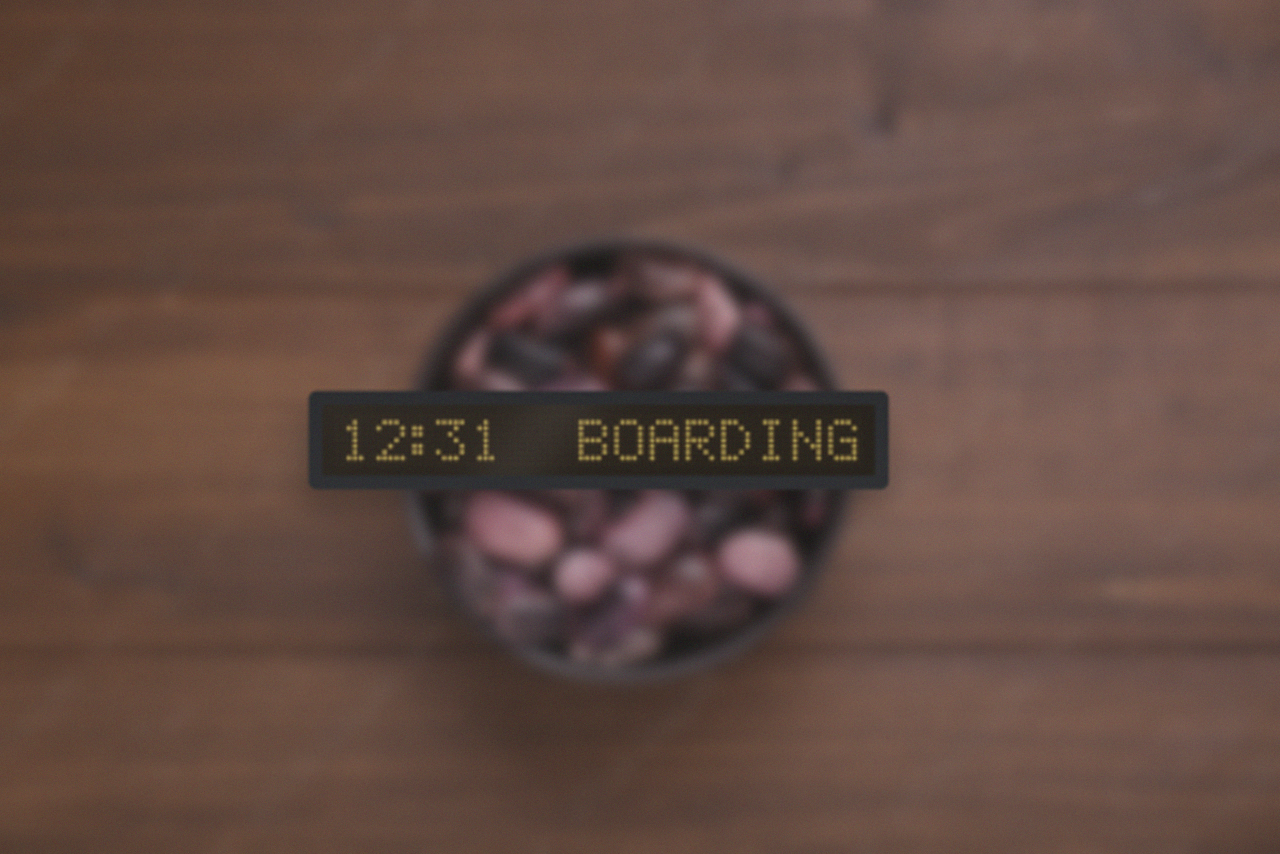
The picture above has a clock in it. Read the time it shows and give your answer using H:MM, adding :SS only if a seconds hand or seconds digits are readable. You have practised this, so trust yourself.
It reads 12:31
